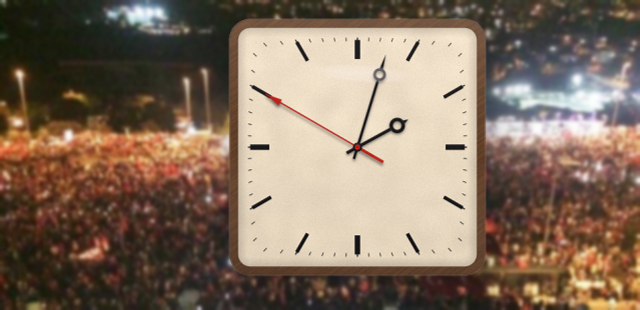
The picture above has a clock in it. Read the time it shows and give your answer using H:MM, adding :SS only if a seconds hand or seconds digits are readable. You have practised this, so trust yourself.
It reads 2:02:50
